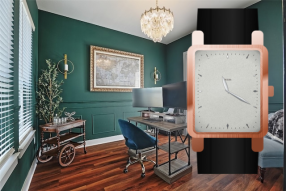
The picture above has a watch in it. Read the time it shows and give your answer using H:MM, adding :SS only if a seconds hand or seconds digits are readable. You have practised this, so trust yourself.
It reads 11:20
